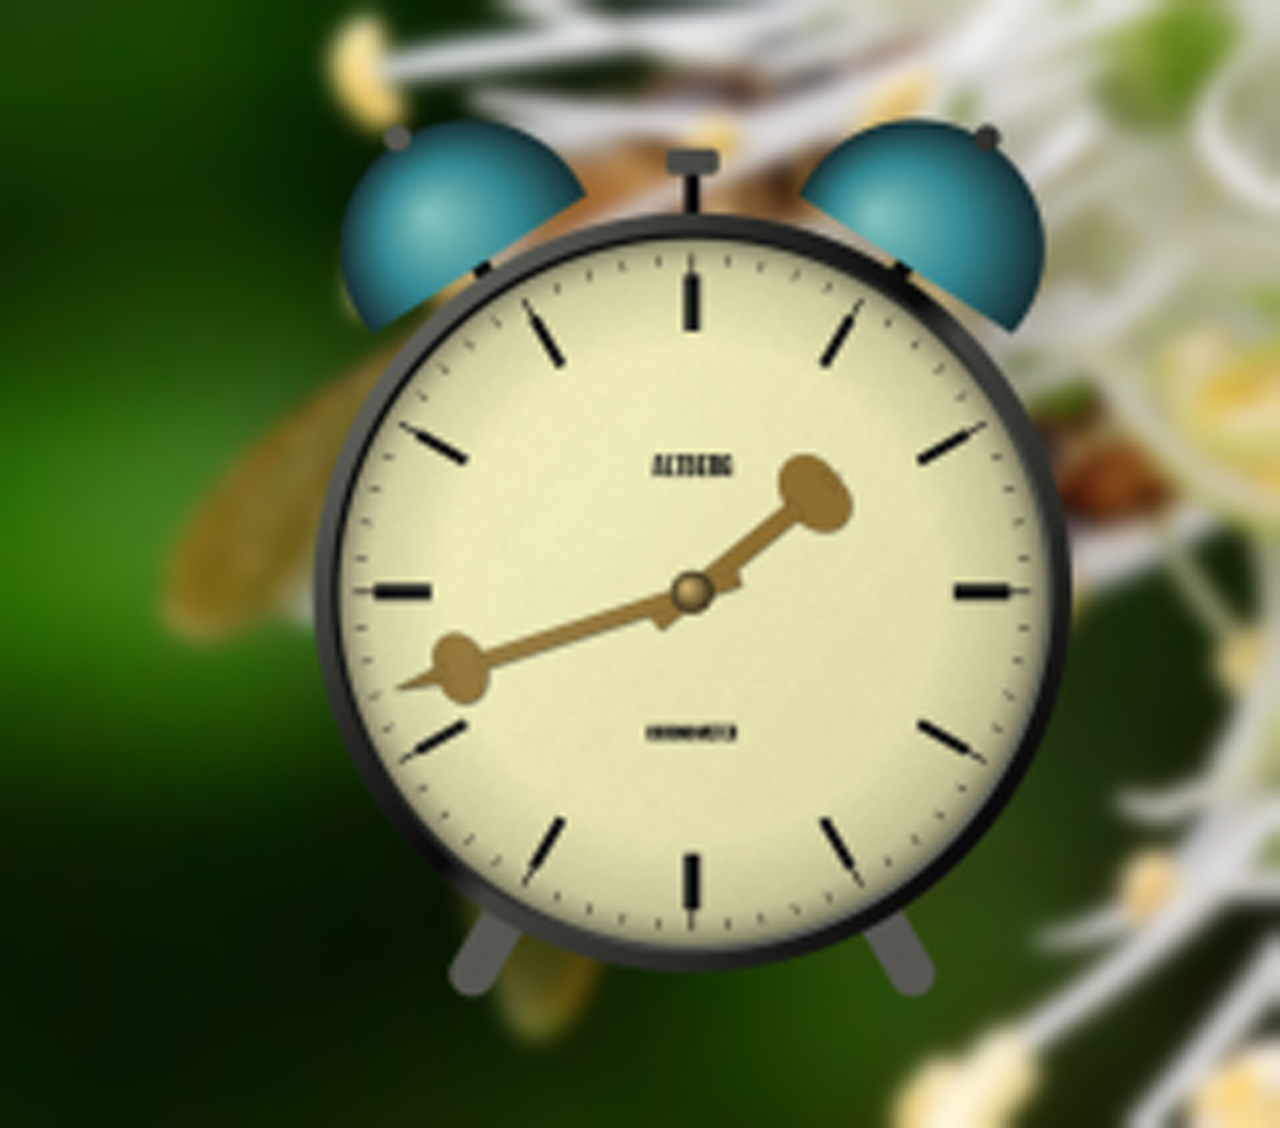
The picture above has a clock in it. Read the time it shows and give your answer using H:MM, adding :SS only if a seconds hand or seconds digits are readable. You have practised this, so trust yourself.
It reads 1:42
